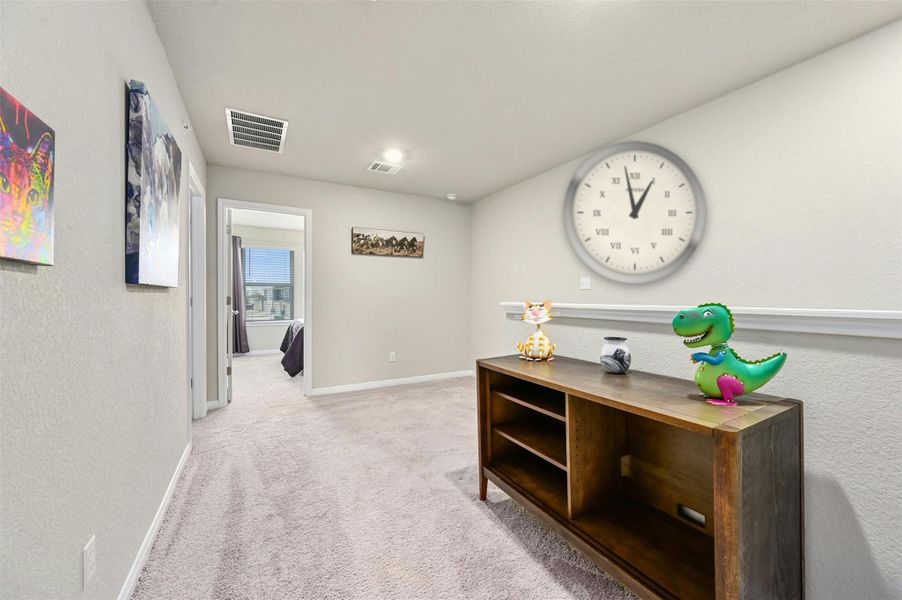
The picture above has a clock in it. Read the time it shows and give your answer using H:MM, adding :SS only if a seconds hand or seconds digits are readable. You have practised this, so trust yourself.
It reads 12:58
